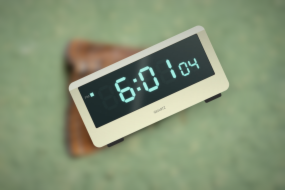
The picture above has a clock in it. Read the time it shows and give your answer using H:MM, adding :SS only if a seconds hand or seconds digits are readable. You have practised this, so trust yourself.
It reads 6:01:04
